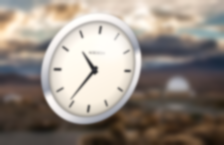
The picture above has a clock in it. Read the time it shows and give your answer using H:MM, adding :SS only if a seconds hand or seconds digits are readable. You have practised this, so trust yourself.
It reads 10:36
